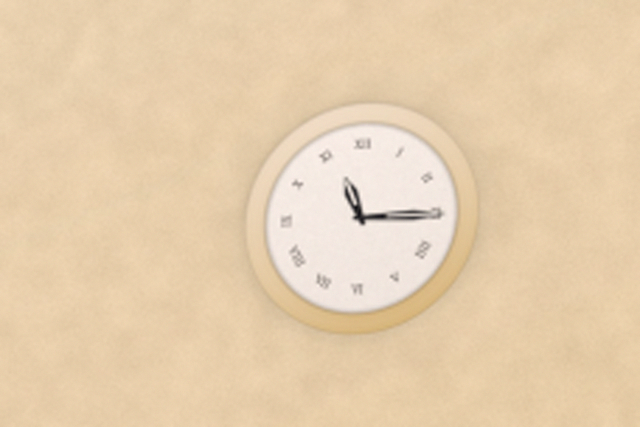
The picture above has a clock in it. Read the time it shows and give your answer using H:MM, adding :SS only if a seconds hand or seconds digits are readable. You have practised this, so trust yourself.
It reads 11:15
